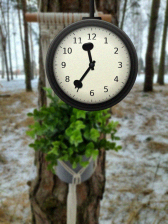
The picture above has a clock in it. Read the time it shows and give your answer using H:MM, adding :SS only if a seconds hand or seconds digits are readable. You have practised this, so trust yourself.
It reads 11:36
